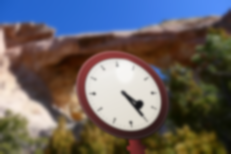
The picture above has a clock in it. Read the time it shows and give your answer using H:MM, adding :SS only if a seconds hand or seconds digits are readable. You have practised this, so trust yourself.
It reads 4:25
